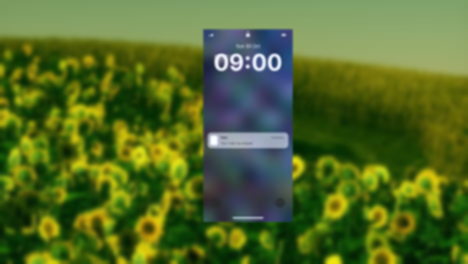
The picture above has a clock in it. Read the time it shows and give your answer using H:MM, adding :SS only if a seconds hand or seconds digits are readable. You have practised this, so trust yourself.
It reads 9:00
